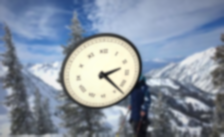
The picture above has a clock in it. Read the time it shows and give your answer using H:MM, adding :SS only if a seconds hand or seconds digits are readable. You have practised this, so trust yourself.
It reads 2:23
